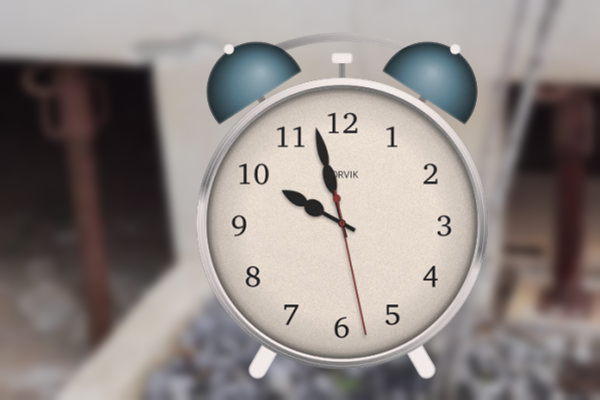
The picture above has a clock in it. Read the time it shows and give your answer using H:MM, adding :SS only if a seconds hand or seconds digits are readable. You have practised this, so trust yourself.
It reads 9:57:28
